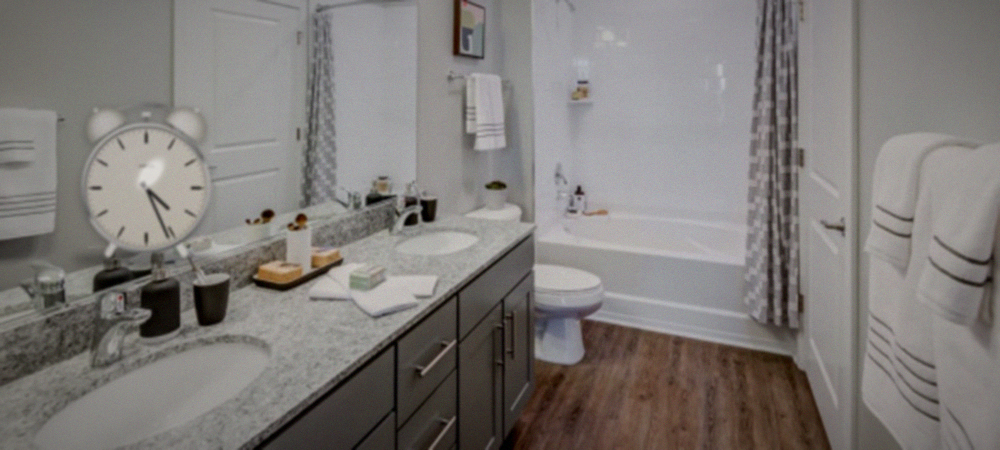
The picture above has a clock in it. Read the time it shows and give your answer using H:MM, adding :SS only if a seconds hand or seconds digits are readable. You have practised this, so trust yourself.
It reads 4:26
